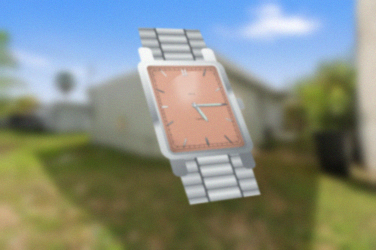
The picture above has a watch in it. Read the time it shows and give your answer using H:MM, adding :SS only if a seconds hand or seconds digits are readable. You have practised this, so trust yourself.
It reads 5:15
